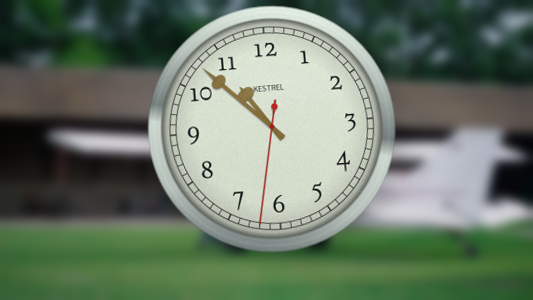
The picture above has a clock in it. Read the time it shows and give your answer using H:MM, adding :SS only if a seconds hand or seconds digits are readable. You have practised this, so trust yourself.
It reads 10:52:32
